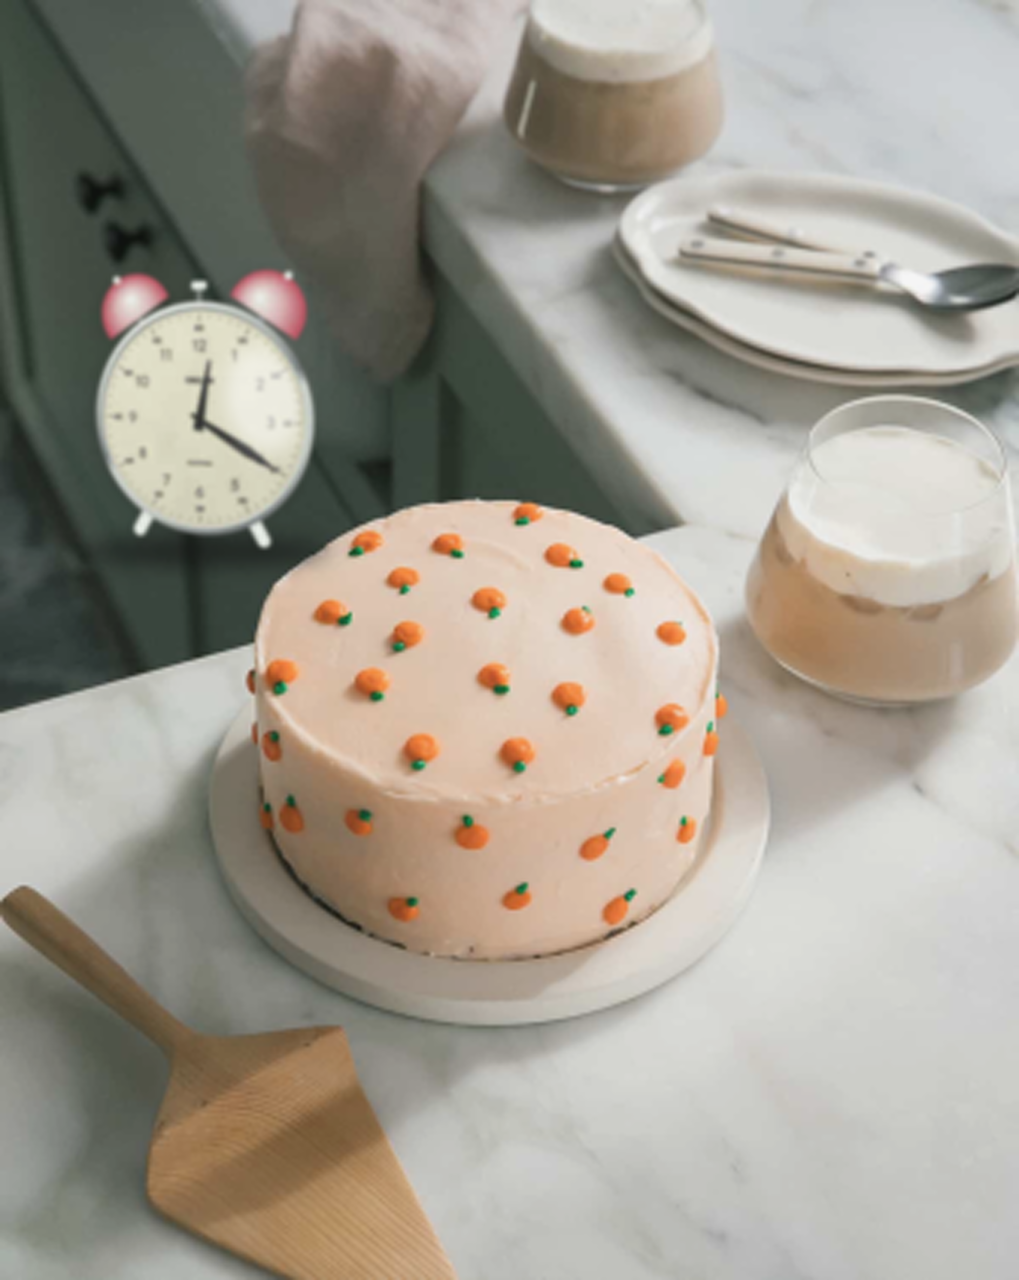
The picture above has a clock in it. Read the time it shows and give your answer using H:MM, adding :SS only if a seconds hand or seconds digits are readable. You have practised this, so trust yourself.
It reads 12:20
